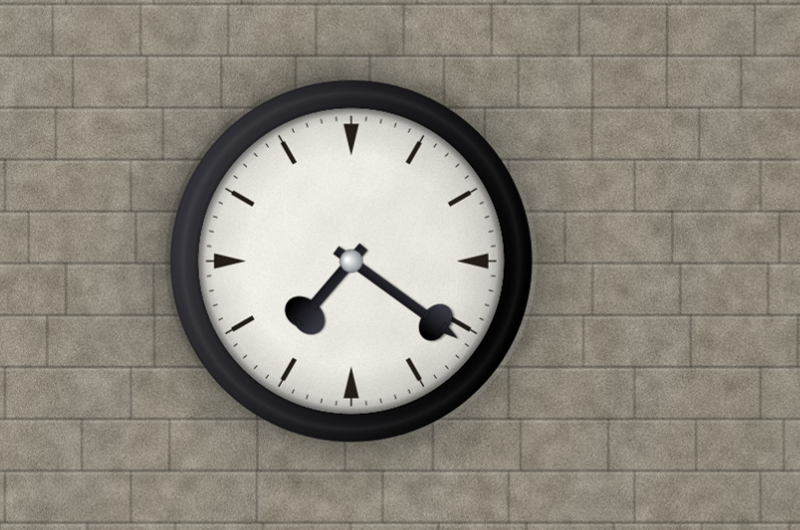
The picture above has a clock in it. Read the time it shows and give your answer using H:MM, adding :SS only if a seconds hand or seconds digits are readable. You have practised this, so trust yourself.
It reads 7:21
